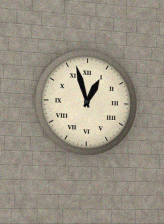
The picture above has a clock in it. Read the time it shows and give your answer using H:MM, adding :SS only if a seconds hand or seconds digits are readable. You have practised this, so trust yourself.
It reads 12:57
